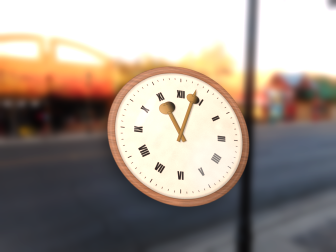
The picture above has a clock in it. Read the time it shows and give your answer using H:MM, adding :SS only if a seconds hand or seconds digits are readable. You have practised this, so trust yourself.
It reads 11:03
